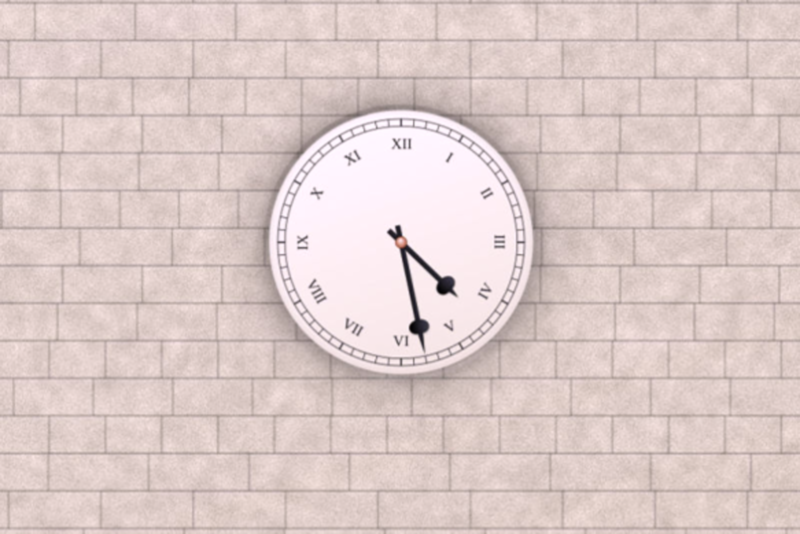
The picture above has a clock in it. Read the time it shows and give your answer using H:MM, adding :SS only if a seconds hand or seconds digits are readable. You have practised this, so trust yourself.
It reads 4:28
